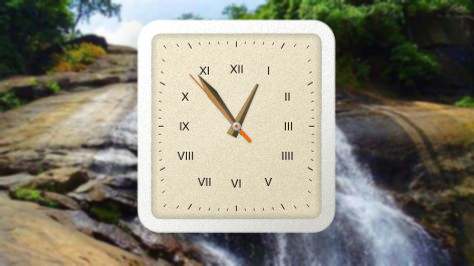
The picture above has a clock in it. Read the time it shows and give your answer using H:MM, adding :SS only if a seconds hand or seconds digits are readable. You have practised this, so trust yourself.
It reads 12:53:53
